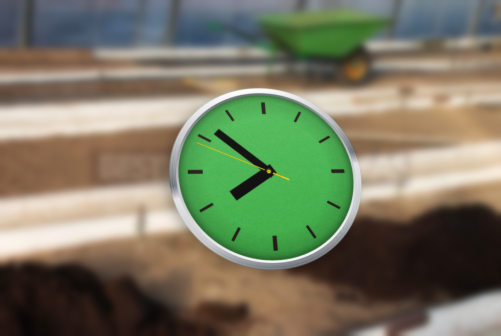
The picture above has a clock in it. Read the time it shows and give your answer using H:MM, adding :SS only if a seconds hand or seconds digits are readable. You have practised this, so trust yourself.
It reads 7:51:49
